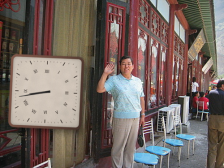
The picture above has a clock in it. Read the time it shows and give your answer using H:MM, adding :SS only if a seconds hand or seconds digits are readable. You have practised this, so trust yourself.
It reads 8:43
